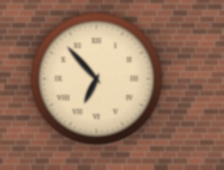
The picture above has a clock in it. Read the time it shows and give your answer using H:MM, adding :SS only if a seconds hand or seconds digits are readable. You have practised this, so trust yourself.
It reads 6:53
